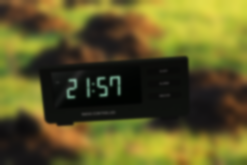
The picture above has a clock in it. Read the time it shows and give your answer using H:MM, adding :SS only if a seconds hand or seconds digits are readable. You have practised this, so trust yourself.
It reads 21:57
